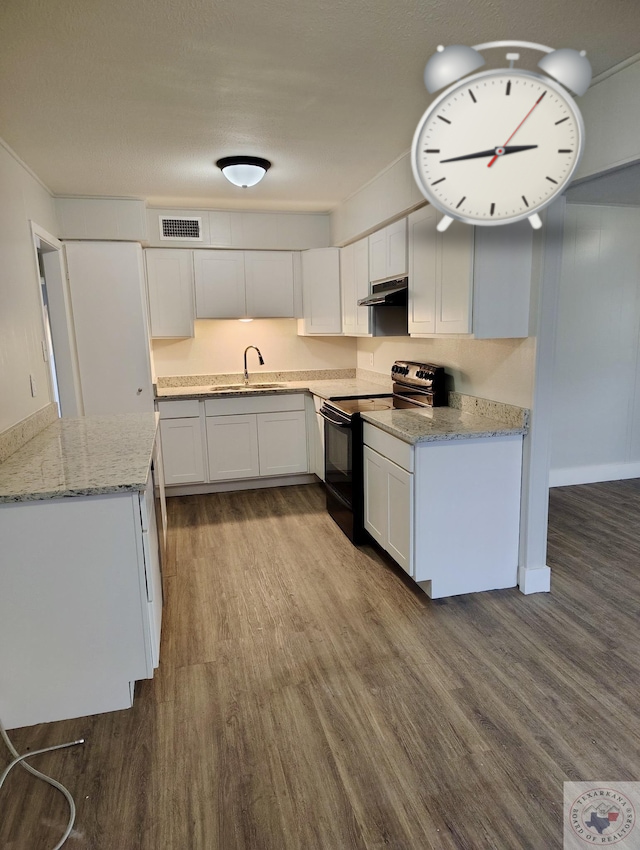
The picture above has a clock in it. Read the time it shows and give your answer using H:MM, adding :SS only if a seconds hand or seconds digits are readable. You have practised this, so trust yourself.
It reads 2:43:05
